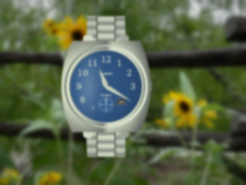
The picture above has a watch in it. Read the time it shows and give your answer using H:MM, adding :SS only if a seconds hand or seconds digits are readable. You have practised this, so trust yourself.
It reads 11:20
